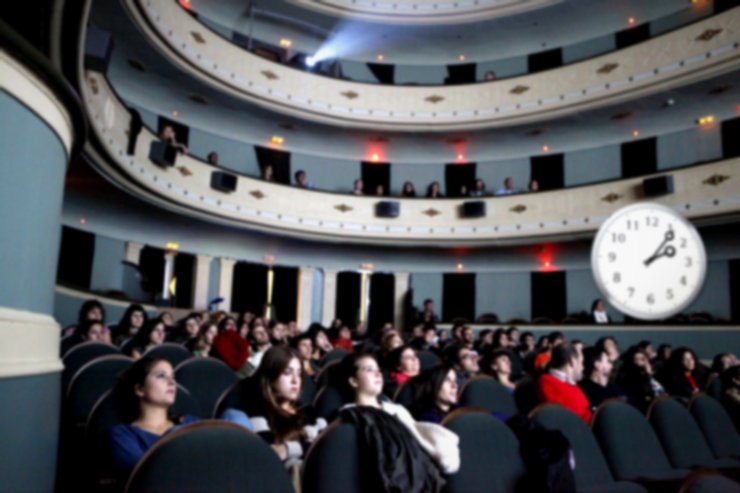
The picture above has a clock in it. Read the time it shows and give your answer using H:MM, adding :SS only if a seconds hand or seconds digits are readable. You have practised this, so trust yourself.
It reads 2:06
